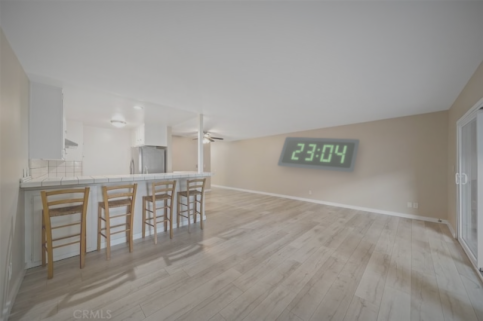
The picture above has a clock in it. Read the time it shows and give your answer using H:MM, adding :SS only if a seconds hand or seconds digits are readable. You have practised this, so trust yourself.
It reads 23:04
